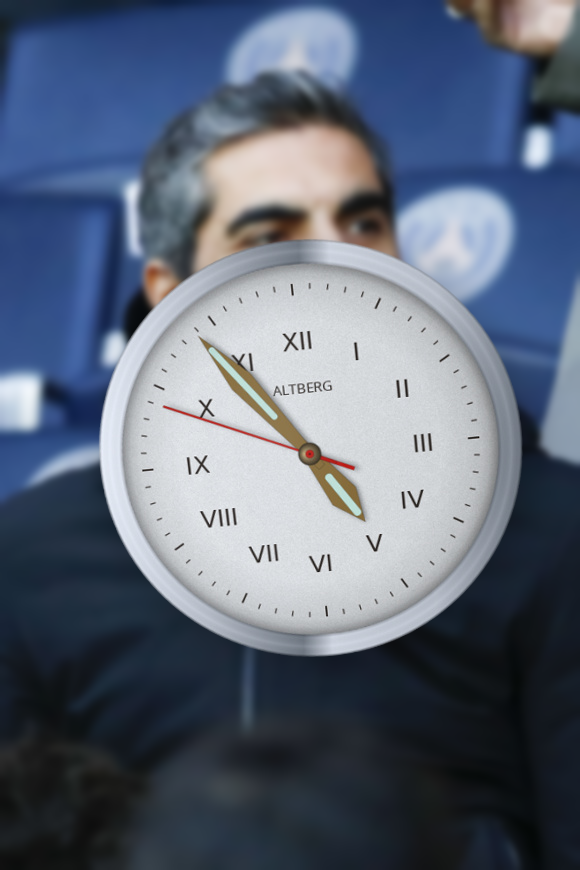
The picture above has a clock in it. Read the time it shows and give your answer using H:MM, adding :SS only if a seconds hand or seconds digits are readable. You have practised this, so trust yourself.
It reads 4:53:49
